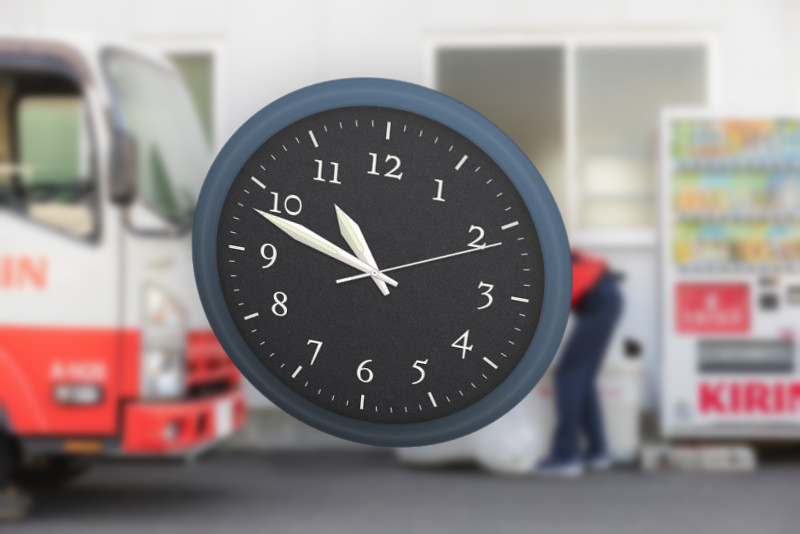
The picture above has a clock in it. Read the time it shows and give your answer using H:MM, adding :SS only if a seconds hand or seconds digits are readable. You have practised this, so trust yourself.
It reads 10:48:11
